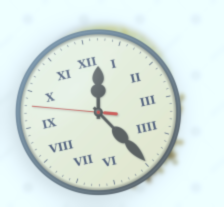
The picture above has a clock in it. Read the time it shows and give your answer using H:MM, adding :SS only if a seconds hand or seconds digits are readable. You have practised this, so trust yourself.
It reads 12:24:48
